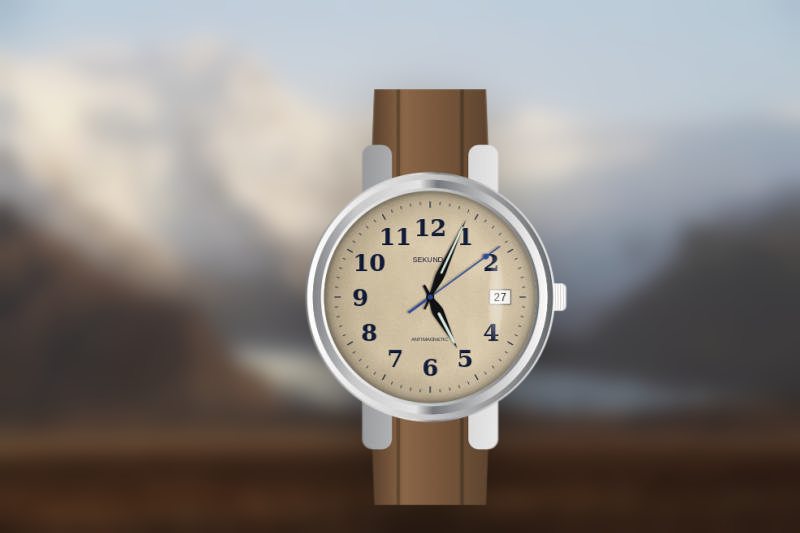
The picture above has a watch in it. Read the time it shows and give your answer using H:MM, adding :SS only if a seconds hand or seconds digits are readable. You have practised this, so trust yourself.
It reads 5:04:09
